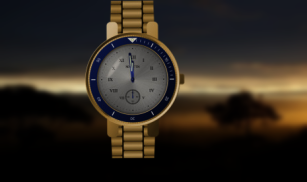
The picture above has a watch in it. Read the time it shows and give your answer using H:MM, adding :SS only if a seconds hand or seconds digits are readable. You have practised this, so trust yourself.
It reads 11:59
